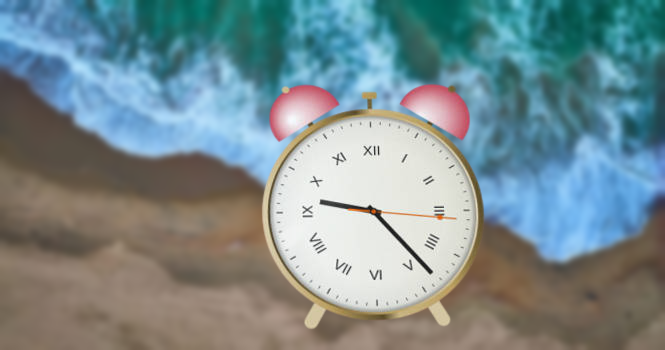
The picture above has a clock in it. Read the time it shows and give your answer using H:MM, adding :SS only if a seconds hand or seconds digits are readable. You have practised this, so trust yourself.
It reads 9:23:16
